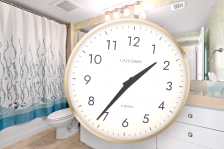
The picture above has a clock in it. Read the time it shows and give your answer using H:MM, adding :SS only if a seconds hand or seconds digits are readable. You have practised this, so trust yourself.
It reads 1:36
